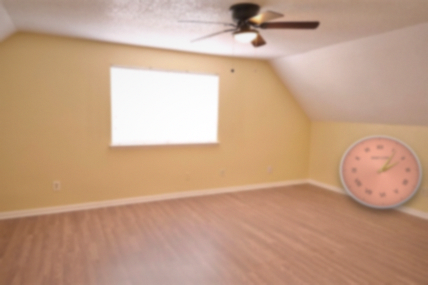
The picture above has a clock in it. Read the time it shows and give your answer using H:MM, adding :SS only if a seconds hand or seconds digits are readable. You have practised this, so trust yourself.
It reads 2:06
